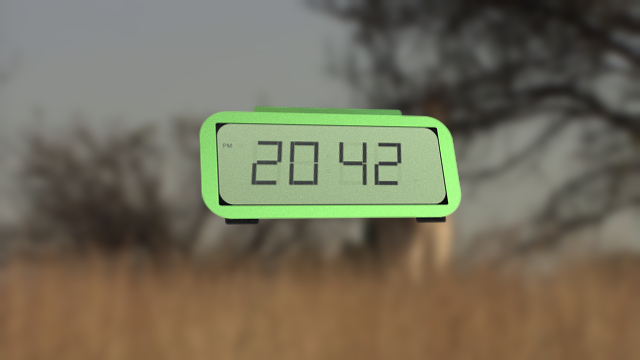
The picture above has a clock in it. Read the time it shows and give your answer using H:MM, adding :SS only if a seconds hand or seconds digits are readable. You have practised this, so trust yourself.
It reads 20:42
